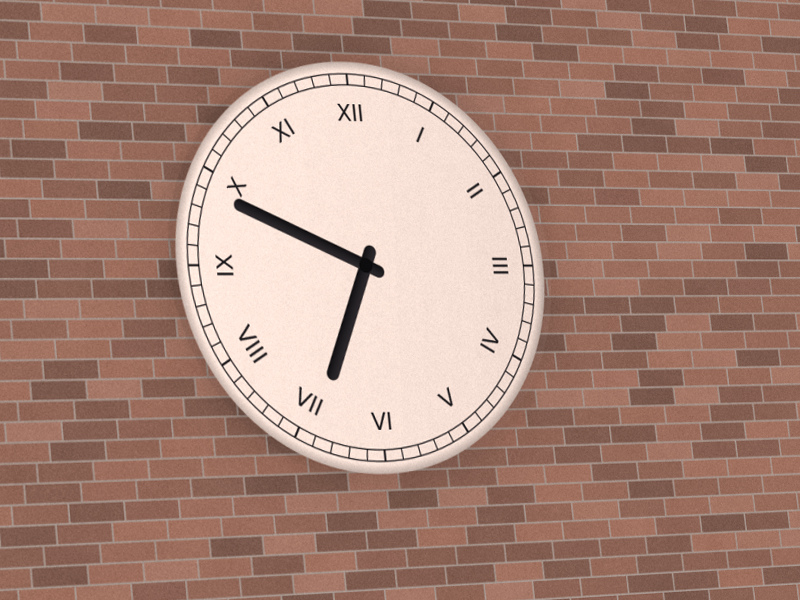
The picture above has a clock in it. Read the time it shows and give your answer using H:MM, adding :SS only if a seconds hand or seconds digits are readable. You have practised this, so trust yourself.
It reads 6:49
